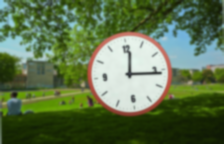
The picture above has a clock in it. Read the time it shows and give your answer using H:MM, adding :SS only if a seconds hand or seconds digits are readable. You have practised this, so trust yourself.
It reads 12:16
